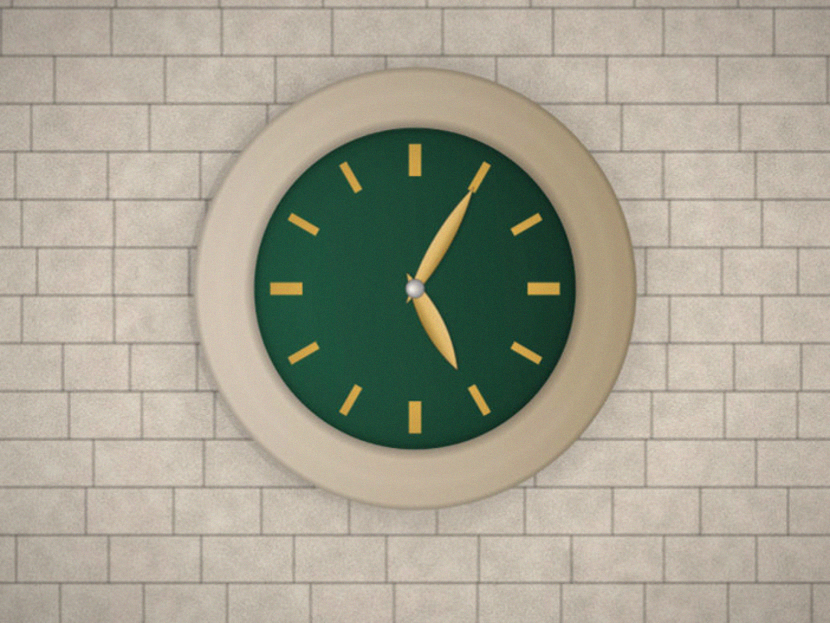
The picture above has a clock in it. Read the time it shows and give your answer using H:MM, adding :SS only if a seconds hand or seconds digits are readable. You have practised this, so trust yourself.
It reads 5:05
